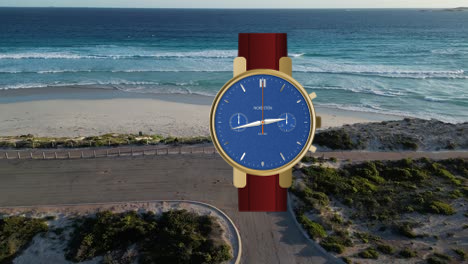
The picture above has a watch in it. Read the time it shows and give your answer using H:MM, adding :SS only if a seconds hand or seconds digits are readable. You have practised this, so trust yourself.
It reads 2:43
